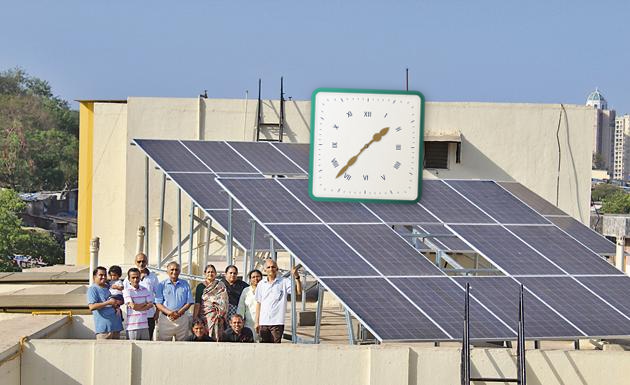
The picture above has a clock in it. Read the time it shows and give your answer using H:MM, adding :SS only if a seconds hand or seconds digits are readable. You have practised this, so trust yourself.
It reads 1:37
